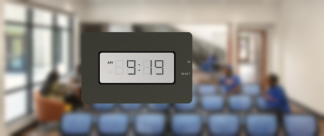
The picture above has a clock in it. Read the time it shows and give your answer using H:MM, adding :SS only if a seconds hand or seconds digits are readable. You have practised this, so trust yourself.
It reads 9:19
